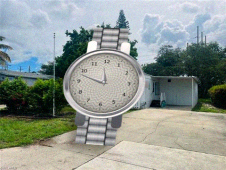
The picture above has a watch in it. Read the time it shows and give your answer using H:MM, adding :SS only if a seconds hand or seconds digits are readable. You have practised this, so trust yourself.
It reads 11:48
